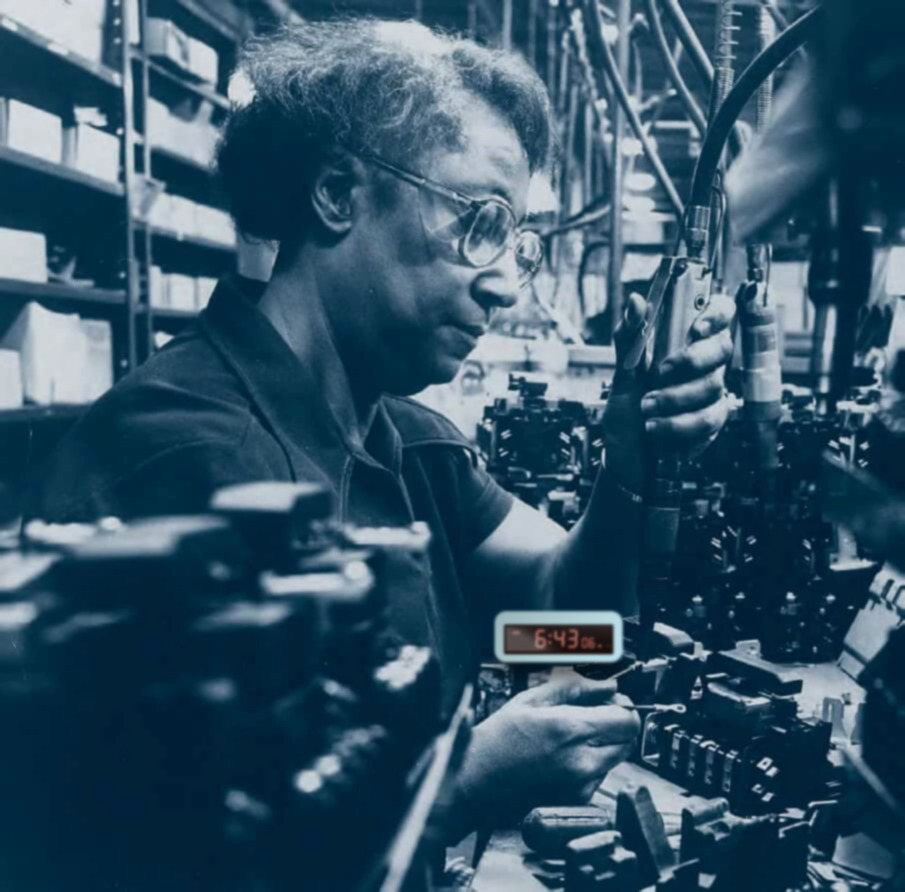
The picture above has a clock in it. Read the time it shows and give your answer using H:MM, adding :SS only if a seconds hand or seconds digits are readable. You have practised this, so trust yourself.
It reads 6:43
